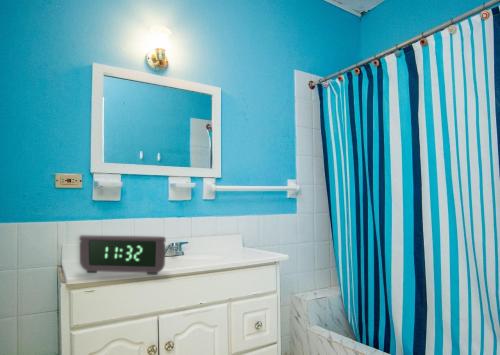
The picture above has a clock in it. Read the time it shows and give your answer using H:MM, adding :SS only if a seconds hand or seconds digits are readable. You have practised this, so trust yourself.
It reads 11:32
